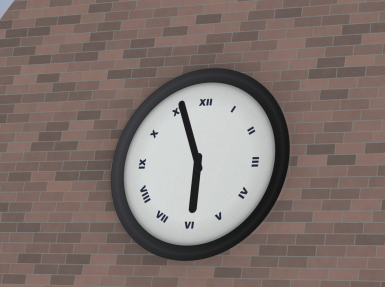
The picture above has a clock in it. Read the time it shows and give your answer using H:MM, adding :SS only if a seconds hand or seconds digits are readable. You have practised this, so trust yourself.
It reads 5:56
